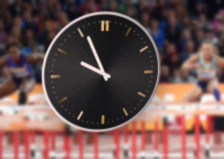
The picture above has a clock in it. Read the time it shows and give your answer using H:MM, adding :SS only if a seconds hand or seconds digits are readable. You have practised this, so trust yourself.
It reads 9:56
